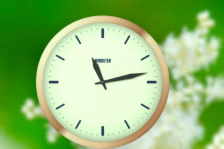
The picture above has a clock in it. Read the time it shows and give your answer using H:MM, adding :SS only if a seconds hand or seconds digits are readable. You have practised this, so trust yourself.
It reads 11:13
